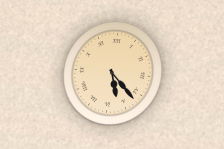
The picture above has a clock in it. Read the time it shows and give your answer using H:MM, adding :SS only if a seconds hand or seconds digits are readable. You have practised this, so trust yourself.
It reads 5:22
